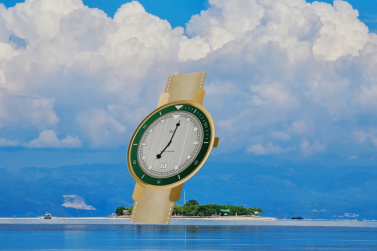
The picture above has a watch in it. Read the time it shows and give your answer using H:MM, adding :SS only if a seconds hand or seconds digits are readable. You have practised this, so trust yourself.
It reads 7:02
